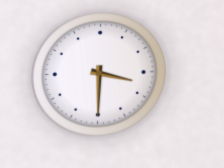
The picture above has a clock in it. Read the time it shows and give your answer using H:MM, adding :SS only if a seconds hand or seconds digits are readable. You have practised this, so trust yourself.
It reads 3:30
